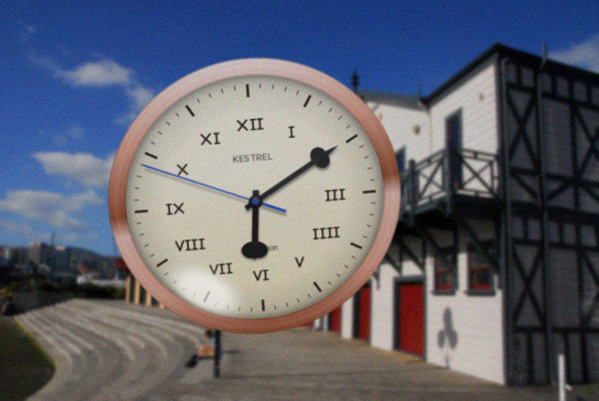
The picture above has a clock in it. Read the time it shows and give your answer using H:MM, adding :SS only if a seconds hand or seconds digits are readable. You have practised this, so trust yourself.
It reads 6:09:49
